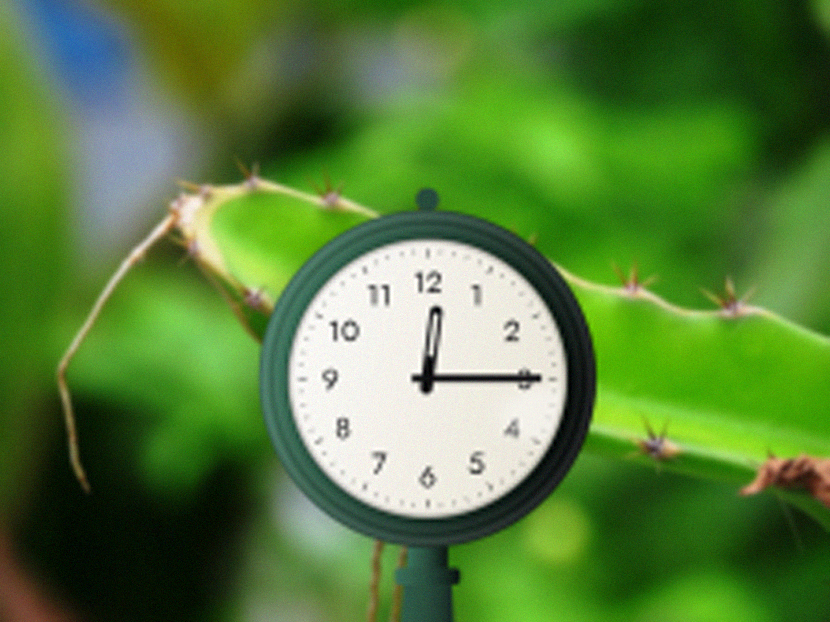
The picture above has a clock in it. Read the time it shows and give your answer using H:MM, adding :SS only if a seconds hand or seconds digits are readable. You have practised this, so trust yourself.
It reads 12:15
